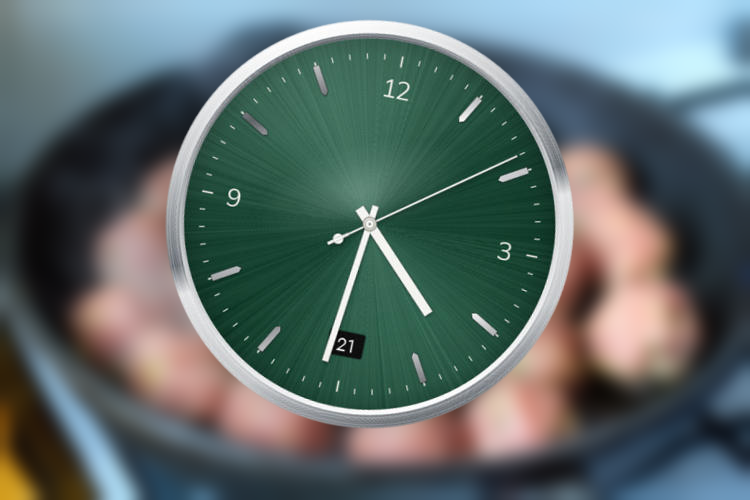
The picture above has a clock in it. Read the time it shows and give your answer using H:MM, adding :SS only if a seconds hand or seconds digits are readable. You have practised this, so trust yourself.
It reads 4:31:09
